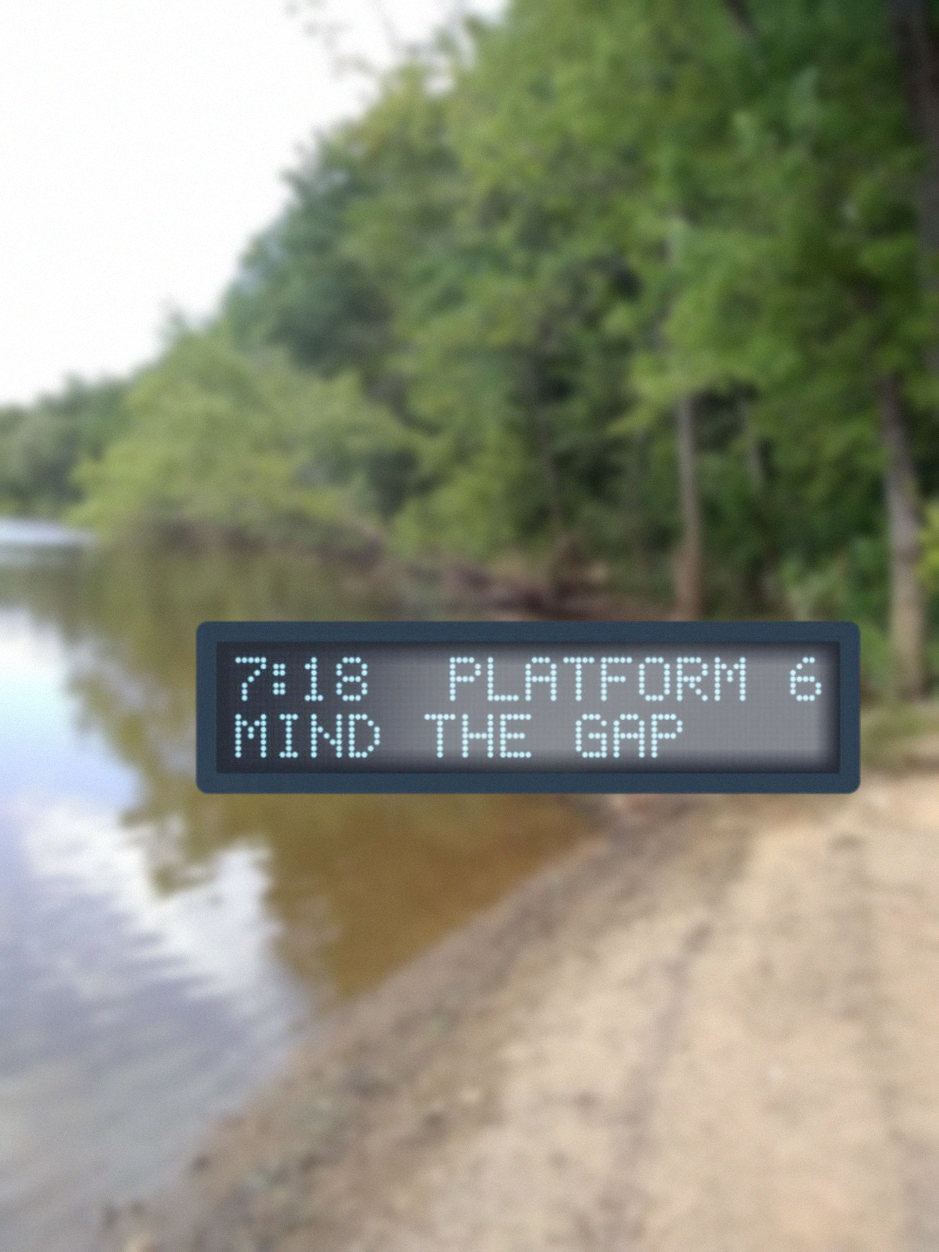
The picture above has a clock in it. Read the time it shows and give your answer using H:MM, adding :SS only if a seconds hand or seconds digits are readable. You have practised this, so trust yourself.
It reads 7:18
